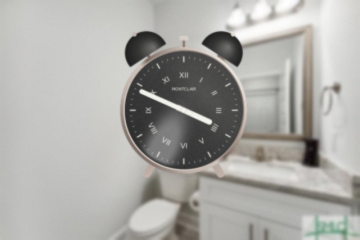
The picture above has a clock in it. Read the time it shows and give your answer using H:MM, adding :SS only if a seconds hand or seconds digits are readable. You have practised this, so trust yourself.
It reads 3:49
